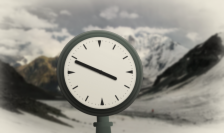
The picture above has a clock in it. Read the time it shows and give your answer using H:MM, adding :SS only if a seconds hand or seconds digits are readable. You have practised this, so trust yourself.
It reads 3:49
